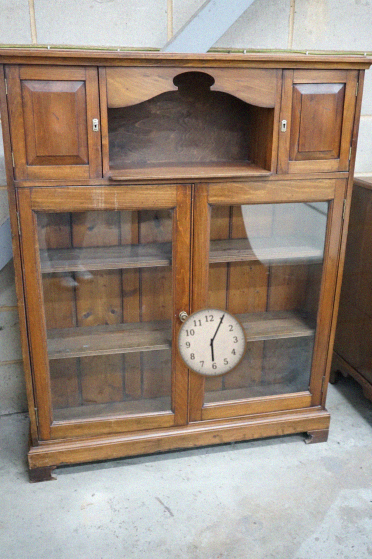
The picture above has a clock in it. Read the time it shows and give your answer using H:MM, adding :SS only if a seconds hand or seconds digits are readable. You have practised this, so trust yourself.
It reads 6:05
